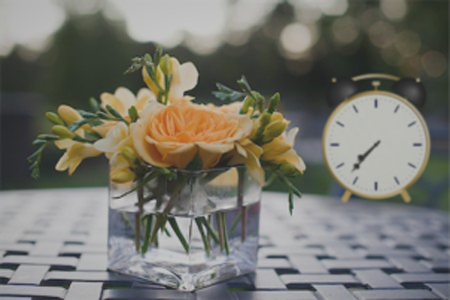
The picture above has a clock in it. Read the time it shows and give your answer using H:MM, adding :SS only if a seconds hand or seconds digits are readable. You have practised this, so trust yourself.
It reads 7:37
